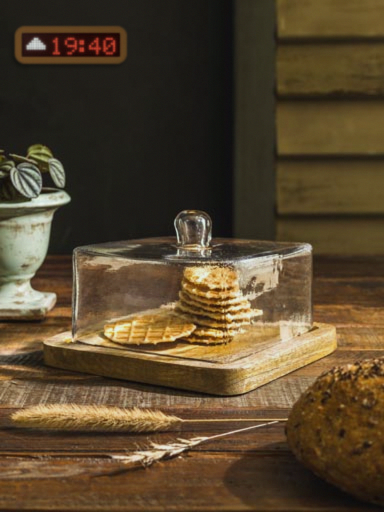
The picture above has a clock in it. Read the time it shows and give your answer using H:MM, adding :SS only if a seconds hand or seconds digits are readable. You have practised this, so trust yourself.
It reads 19:40
